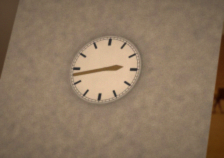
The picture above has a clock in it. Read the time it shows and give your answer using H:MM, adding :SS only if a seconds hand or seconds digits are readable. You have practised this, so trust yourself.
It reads 2:43
